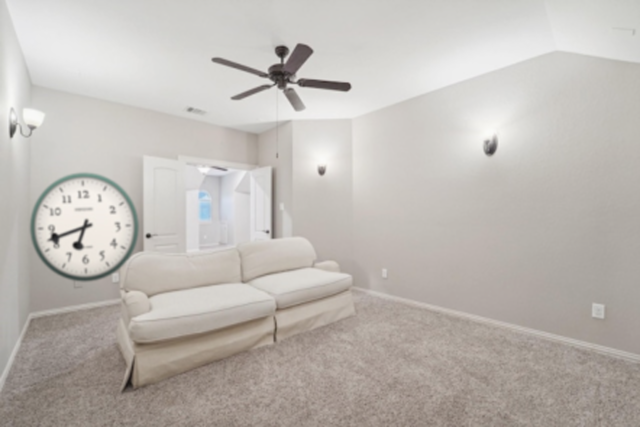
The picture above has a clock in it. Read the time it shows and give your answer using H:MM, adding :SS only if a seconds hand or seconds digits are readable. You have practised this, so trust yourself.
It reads 6:42
